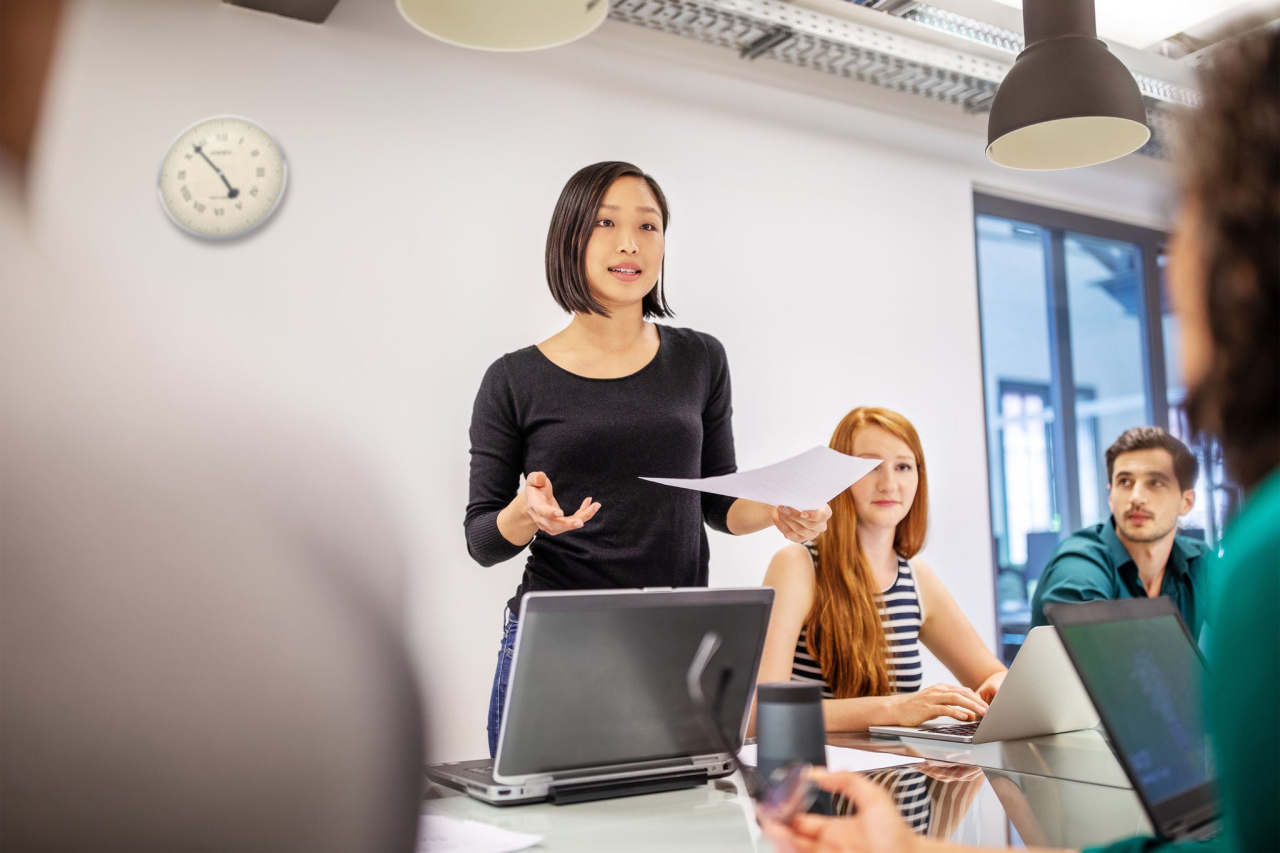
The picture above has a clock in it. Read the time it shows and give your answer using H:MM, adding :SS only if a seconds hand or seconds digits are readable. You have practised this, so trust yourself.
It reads 4:53
